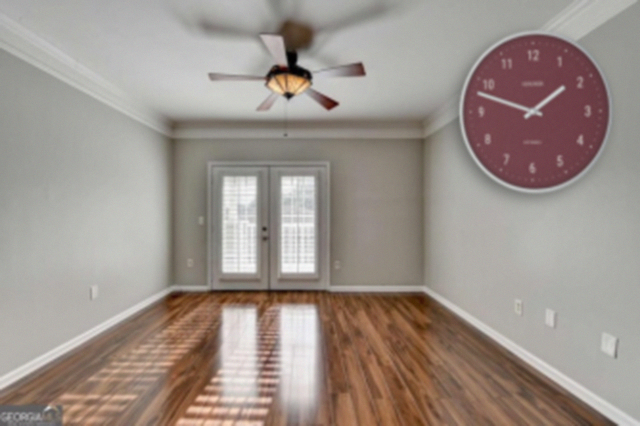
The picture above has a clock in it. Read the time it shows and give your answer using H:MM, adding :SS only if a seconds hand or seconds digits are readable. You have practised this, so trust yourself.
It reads 1:48
